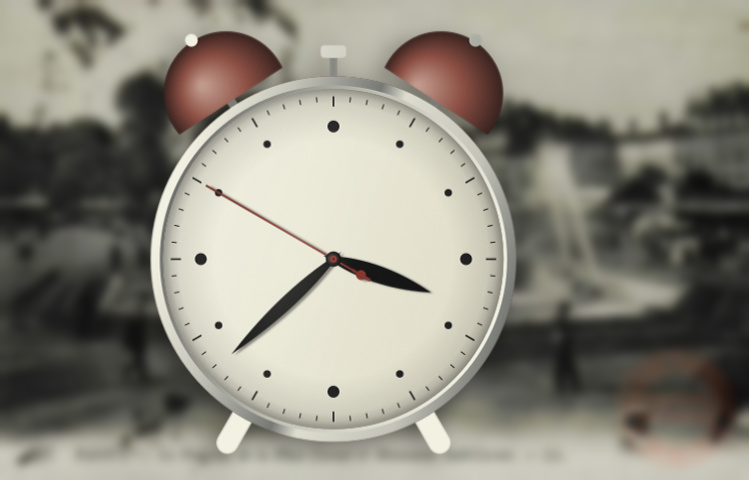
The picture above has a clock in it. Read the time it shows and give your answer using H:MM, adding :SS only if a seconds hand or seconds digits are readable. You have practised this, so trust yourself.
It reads 3:37:50
